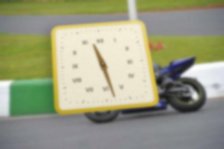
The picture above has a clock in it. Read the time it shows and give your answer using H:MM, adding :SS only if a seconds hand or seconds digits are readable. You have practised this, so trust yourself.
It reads 11:28
